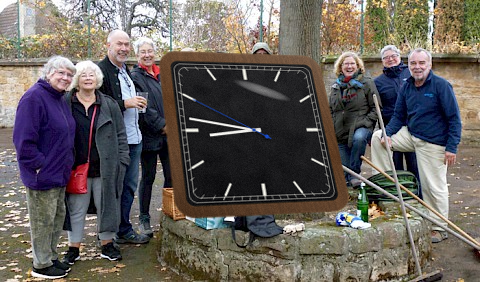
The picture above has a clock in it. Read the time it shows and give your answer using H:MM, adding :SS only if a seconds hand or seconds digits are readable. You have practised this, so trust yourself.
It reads 8:46:50
